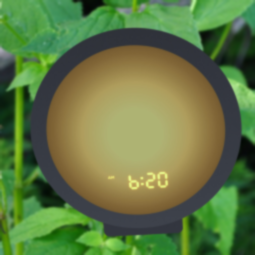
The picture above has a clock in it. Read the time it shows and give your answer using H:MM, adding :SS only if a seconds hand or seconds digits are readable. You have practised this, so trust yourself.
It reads 6:20
